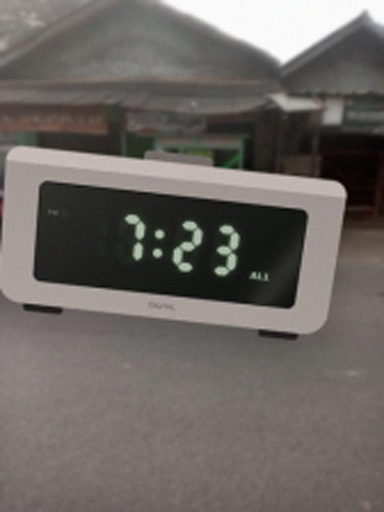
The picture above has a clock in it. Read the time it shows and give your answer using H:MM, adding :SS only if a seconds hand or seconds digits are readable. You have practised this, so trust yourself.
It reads 7:23
